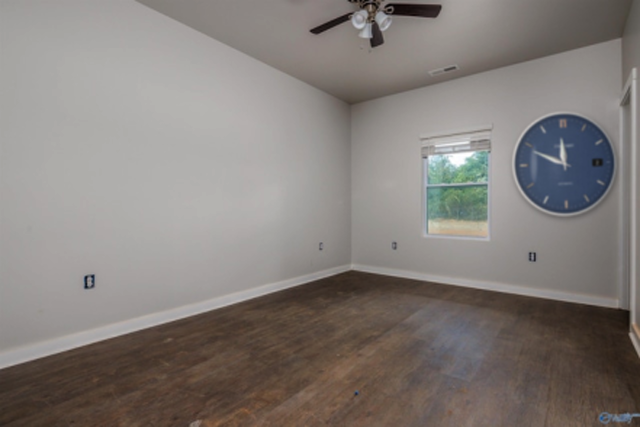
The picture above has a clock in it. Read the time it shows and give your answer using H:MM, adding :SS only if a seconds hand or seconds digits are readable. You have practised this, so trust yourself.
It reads 11:49
